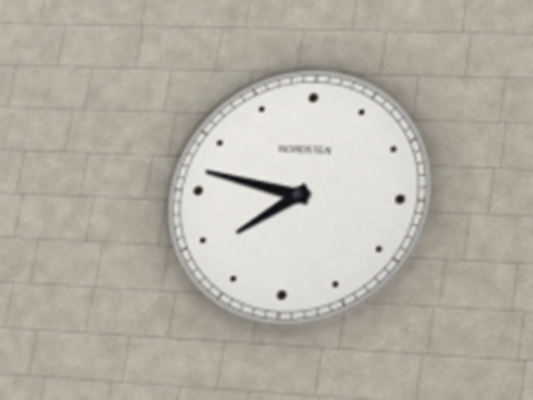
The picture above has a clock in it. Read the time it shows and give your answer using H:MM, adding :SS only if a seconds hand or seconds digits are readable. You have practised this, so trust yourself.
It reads 7:47
